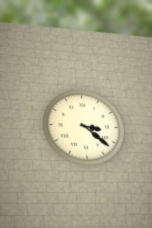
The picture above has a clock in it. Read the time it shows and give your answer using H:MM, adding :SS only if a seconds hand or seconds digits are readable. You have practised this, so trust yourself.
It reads 3:22
